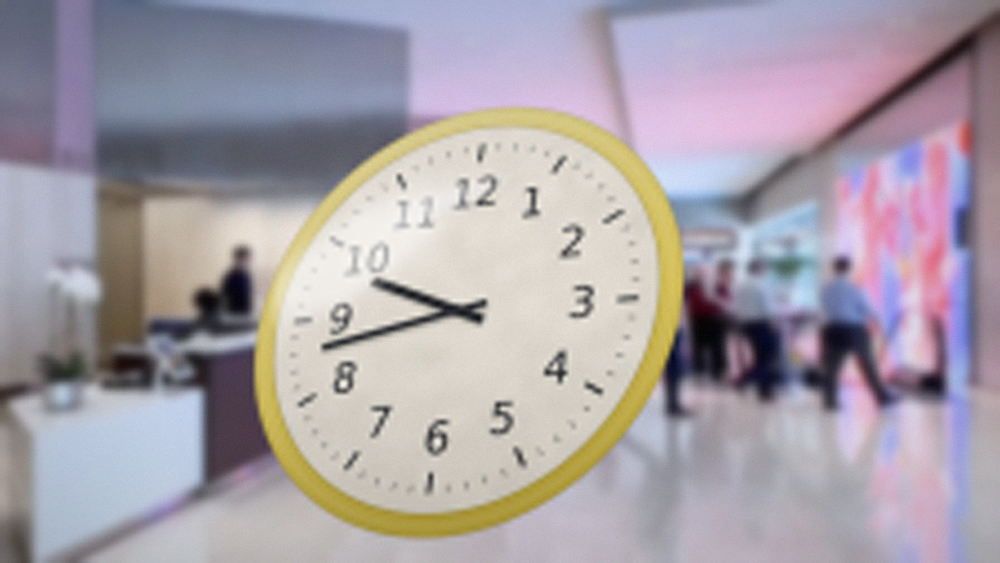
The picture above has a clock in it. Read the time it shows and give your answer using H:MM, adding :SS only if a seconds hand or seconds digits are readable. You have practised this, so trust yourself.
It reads 9:43
